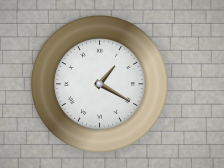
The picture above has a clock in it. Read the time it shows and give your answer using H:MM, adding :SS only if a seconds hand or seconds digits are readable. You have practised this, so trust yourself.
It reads 1:20
